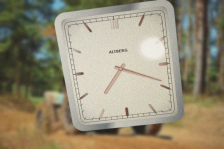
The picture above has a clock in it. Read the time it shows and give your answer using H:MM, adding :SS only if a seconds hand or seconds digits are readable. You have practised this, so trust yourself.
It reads 7:19
